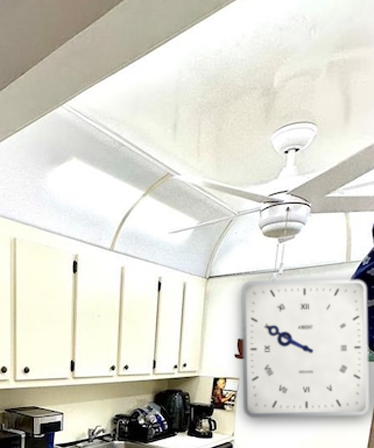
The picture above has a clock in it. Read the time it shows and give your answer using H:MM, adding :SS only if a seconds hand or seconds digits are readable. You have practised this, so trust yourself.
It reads 9:50
